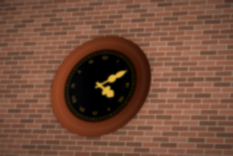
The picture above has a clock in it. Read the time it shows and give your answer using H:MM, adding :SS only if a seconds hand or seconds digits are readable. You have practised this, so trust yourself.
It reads 4:10
